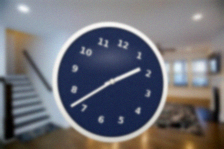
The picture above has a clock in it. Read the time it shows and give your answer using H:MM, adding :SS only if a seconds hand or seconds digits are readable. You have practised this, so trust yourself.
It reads 1:37
